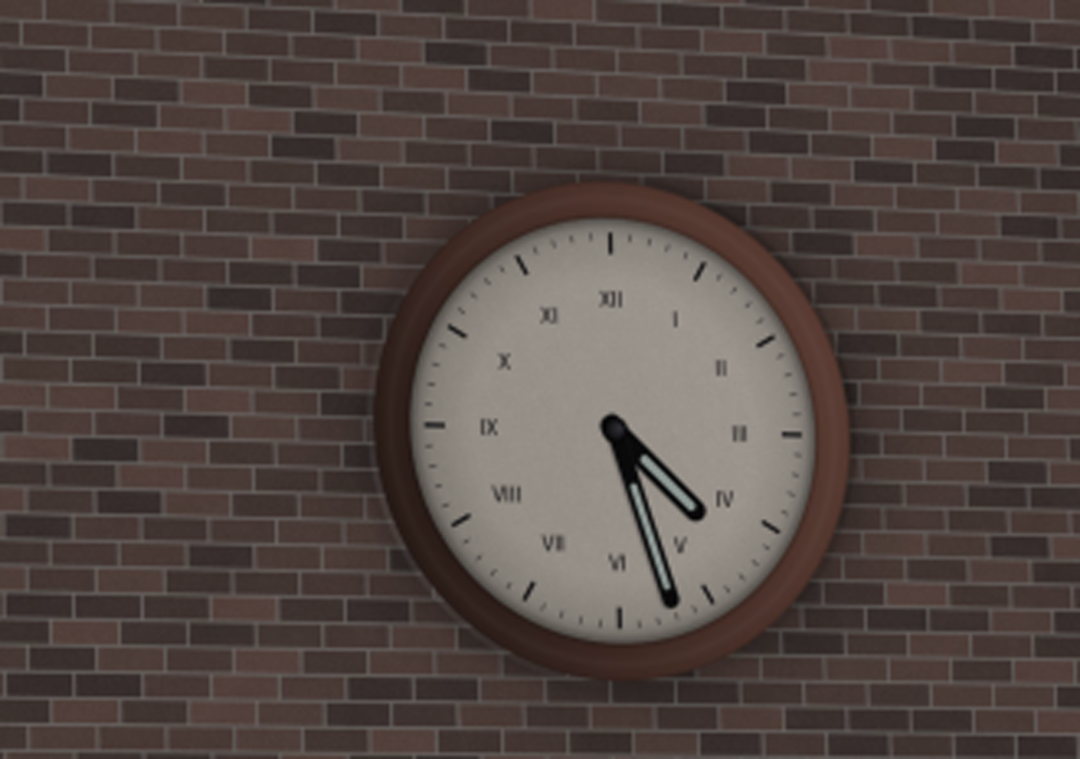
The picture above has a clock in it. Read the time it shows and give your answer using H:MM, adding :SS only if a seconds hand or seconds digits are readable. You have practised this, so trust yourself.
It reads 4:27
